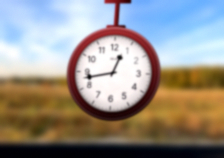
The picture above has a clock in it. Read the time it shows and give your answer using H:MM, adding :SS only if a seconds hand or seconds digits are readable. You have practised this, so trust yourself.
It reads 12:43
